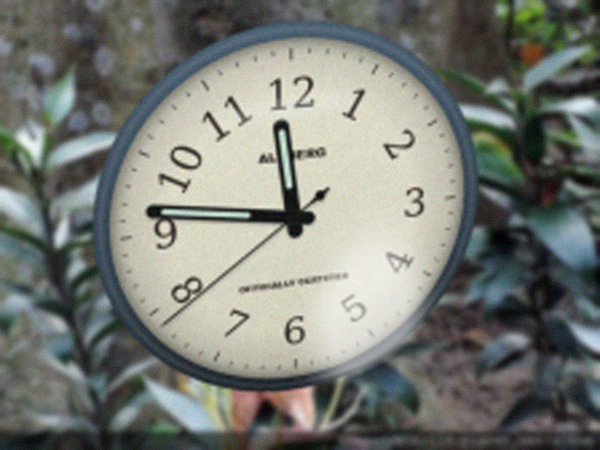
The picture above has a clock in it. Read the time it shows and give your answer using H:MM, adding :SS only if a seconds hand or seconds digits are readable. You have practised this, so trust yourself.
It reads 11:46:39
